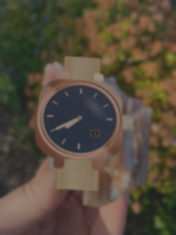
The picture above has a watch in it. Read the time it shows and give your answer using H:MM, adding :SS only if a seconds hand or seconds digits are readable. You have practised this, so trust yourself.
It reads 7:40
